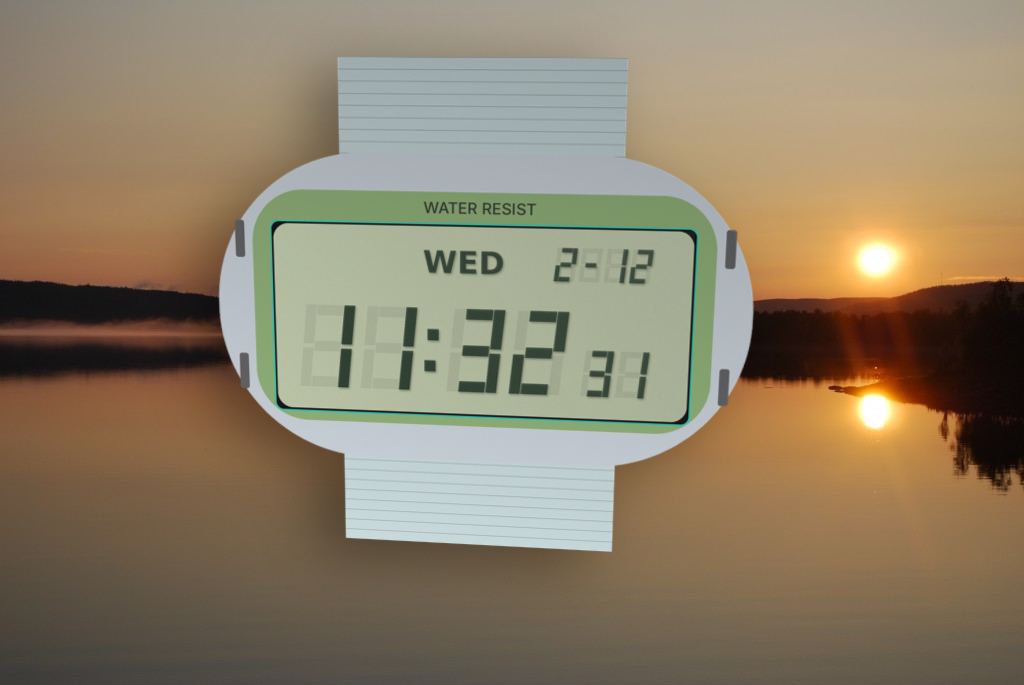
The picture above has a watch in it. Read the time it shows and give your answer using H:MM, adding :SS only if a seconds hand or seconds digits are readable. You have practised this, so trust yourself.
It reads 11:32:31
